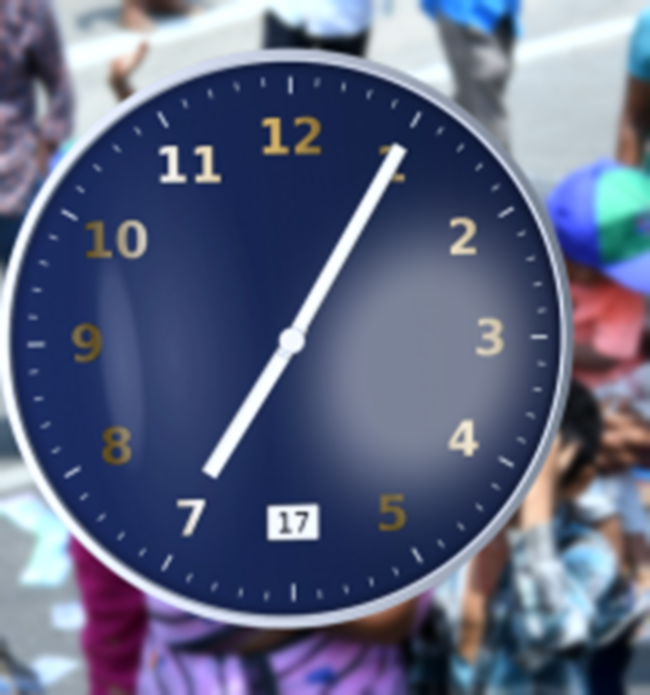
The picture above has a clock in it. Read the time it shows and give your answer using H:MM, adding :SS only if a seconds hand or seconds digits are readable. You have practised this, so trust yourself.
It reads 7:05
